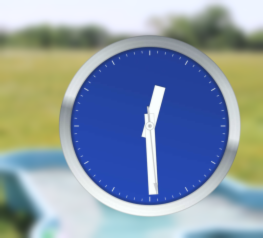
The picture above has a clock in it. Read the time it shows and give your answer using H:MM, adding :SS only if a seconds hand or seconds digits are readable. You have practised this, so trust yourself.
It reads 12:29:29
